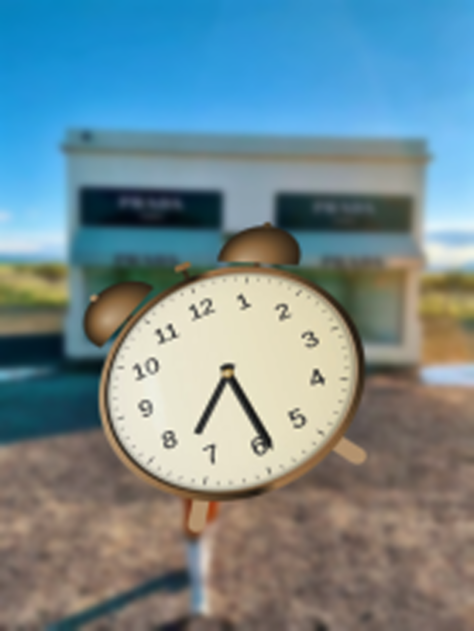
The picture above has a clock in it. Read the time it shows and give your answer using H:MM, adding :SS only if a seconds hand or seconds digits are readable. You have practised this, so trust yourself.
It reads 7:29
